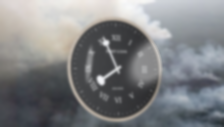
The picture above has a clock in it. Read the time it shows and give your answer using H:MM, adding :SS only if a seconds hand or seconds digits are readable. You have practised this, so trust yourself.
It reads 7:56
